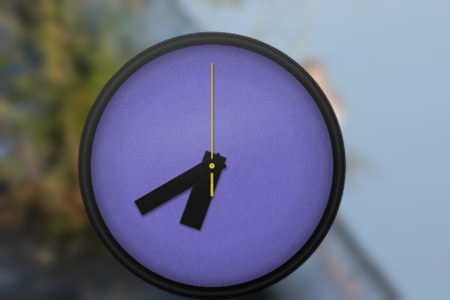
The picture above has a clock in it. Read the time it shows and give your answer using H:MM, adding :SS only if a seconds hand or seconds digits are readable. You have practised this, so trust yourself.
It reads 6:40:00
